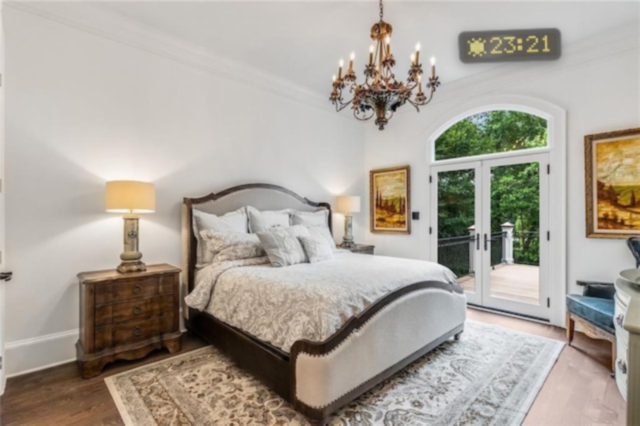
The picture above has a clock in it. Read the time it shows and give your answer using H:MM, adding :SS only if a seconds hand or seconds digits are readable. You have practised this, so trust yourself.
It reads 23:21
